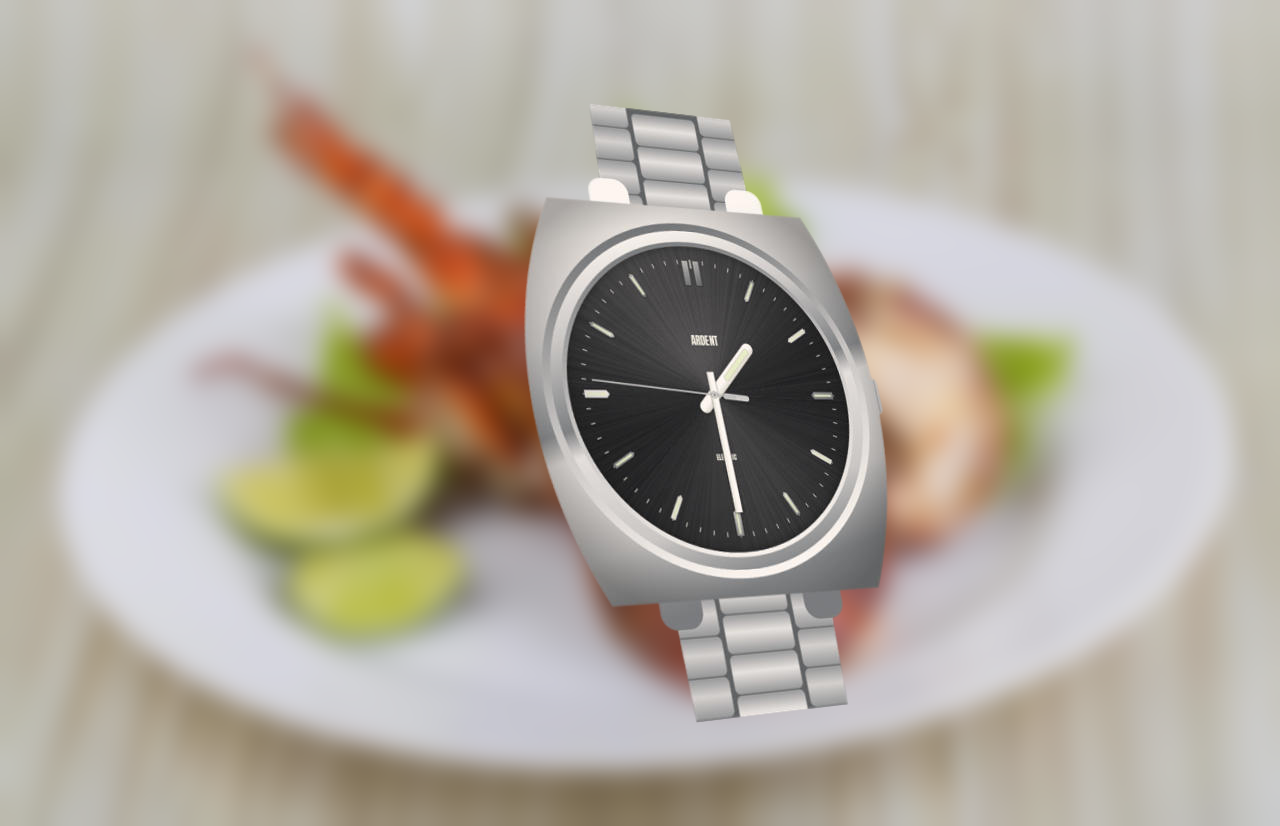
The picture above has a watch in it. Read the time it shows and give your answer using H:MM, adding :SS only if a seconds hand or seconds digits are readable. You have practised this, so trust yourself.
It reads 1:29:46
